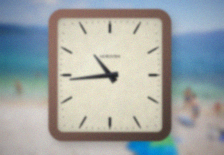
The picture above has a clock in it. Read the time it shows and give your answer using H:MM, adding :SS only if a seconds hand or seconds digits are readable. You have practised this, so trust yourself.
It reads 10:44
